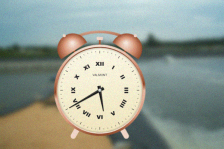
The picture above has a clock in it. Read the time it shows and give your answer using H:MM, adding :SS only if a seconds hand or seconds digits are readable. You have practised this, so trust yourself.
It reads 5:40
